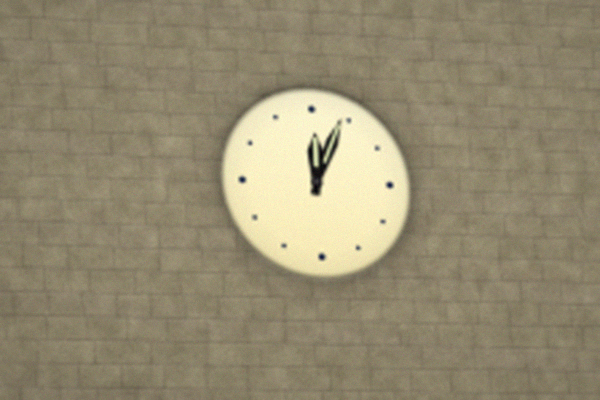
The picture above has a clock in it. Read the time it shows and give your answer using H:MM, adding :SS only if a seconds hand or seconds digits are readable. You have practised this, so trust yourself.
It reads 12:04
